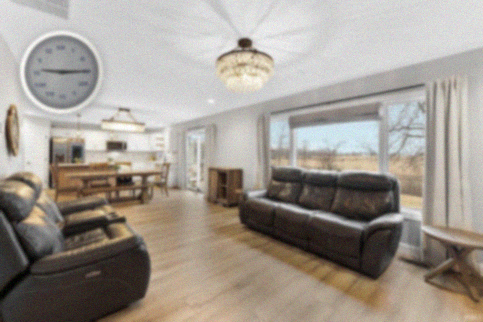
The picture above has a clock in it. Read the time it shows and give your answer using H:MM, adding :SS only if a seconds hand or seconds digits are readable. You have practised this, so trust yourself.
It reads 9:15
